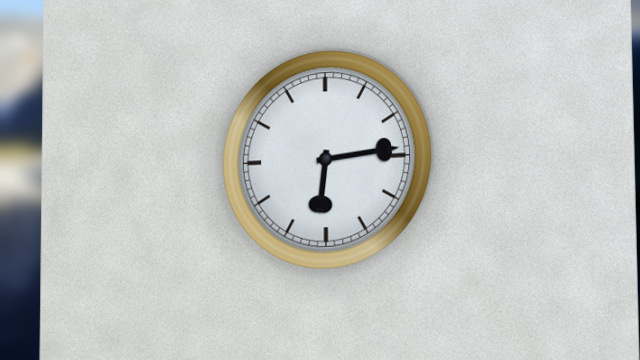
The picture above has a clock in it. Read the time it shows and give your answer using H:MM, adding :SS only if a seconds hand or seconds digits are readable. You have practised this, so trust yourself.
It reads 6:14
